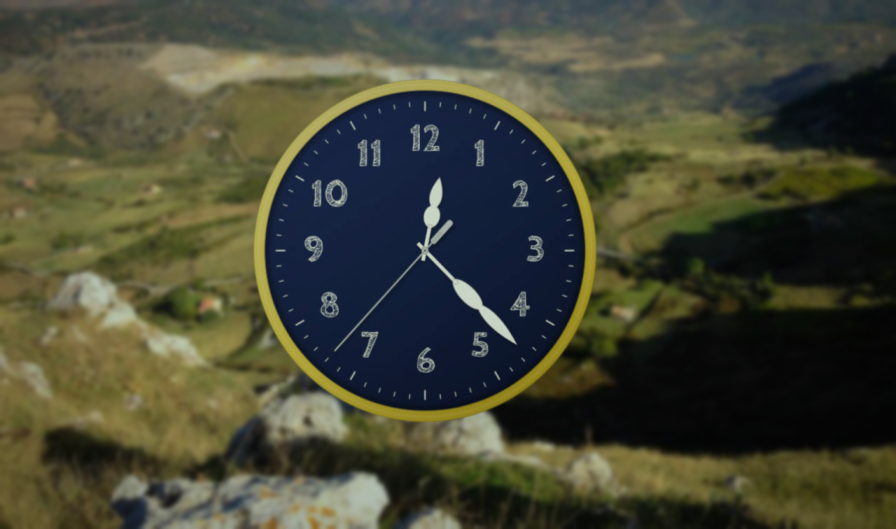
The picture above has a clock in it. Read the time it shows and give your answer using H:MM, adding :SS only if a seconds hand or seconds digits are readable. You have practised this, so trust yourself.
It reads 12:22:37
